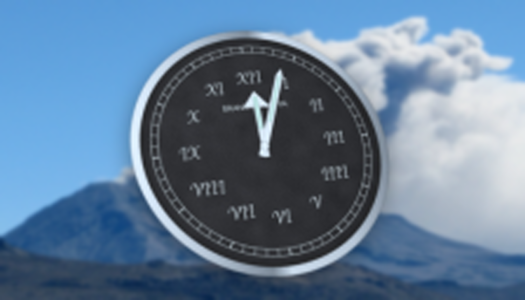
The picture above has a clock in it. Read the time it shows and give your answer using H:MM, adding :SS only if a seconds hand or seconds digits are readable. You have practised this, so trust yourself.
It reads 12:04
